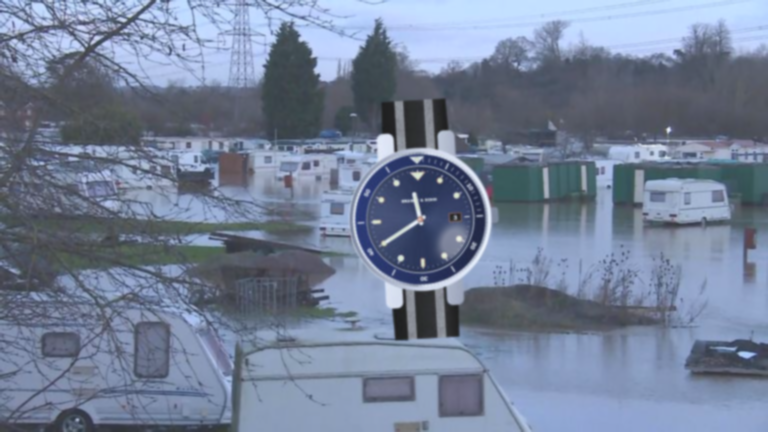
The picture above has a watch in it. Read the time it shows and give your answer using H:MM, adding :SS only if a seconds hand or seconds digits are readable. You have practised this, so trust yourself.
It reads 11:40
